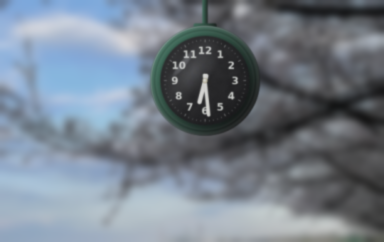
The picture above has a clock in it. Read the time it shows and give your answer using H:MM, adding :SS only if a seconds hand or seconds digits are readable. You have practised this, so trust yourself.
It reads 6:29
